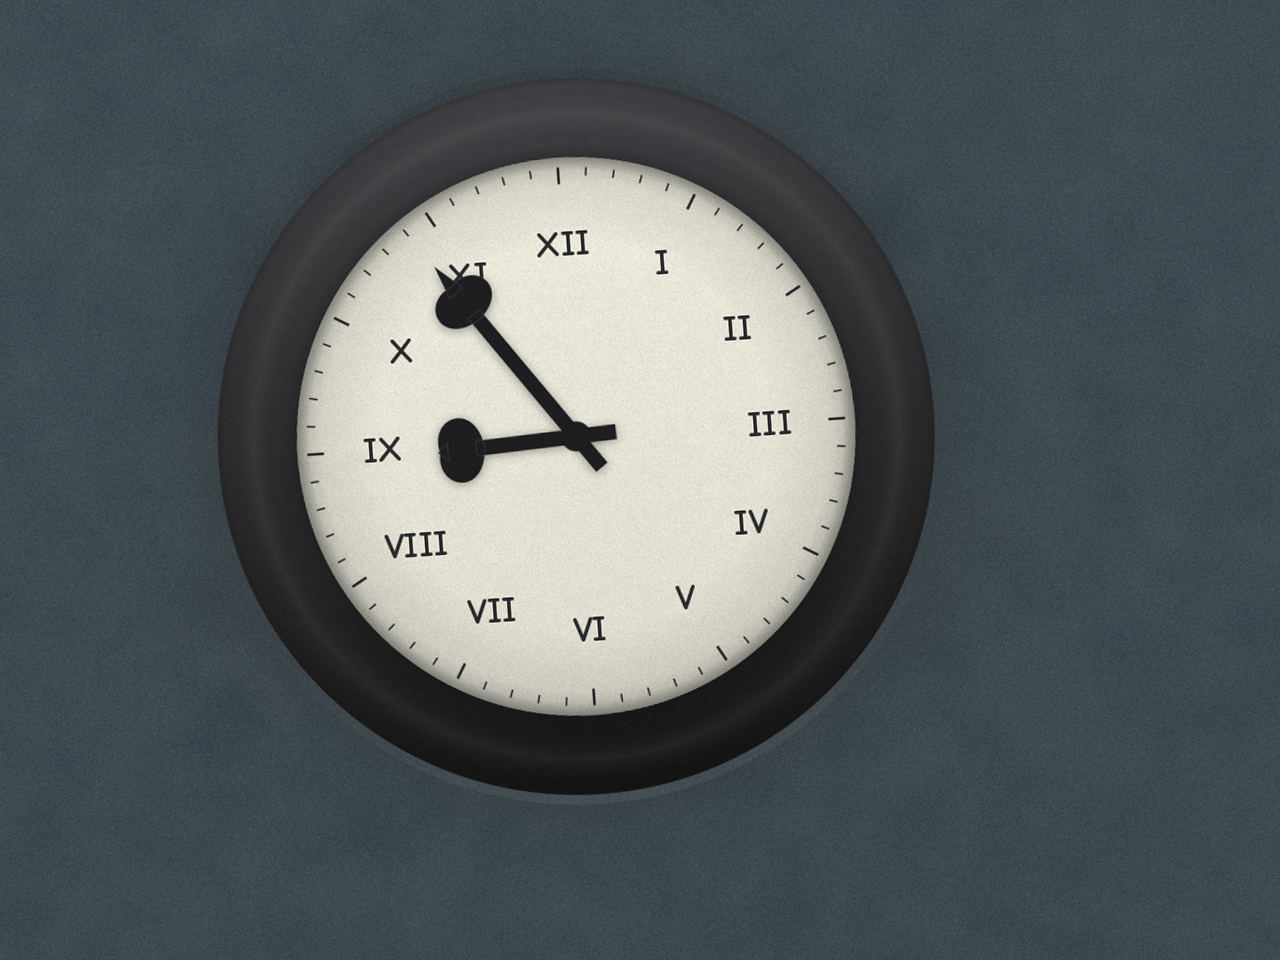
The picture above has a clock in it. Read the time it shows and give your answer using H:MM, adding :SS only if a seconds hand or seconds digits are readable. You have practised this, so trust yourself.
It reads 8:54
